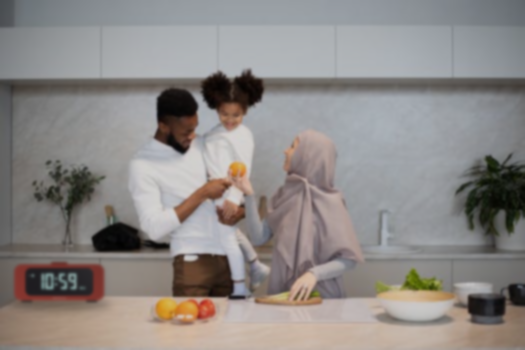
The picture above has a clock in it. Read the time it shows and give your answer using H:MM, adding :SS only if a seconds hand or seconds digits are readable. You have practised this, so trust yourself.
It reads 10:59
